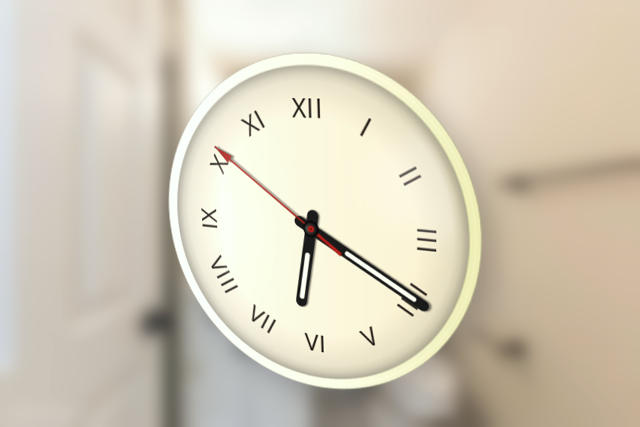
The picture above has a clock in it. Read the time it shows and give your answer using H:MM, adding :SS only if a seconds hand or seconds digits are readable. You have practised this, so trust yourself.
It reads 6:19:51
